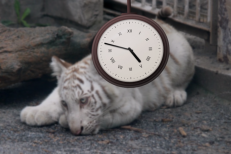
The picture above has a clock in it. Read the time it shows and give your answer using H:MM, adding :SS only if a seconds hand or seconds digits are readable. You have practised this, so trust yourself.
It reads 4:48
